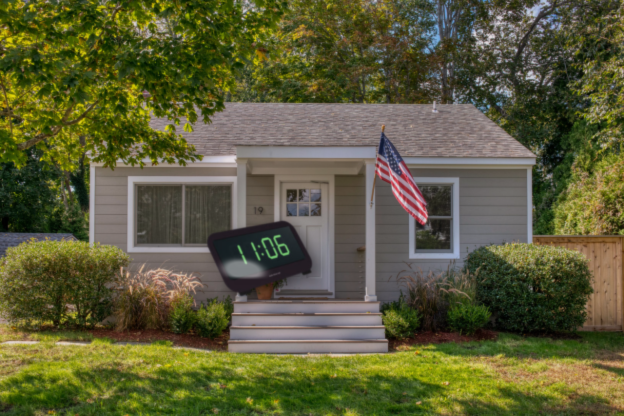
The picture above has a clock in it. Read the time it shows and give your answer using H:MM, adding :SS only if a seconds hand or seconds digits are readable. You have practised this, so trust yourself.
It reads 11:06
